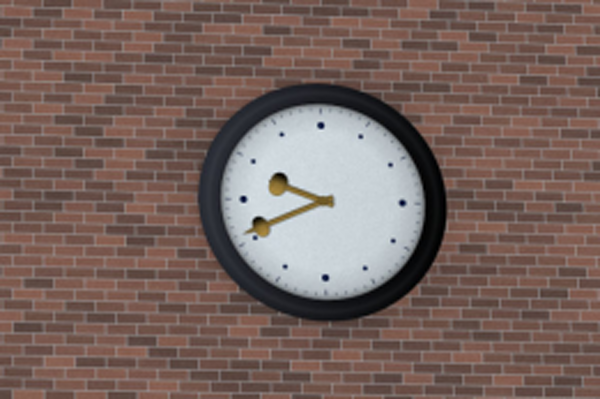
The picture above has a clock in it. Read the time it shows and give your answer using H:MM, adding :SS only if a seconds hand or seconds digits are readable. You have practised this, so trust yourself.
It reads 9:41
